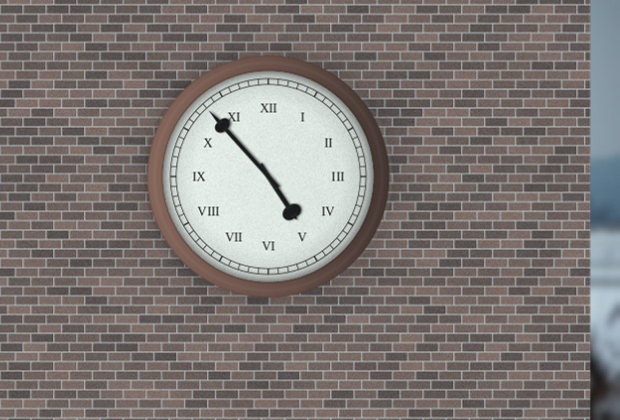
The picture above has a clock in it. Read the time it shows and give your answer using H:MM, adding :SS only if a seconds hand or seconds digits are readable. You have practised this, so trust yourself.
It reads 4:53
